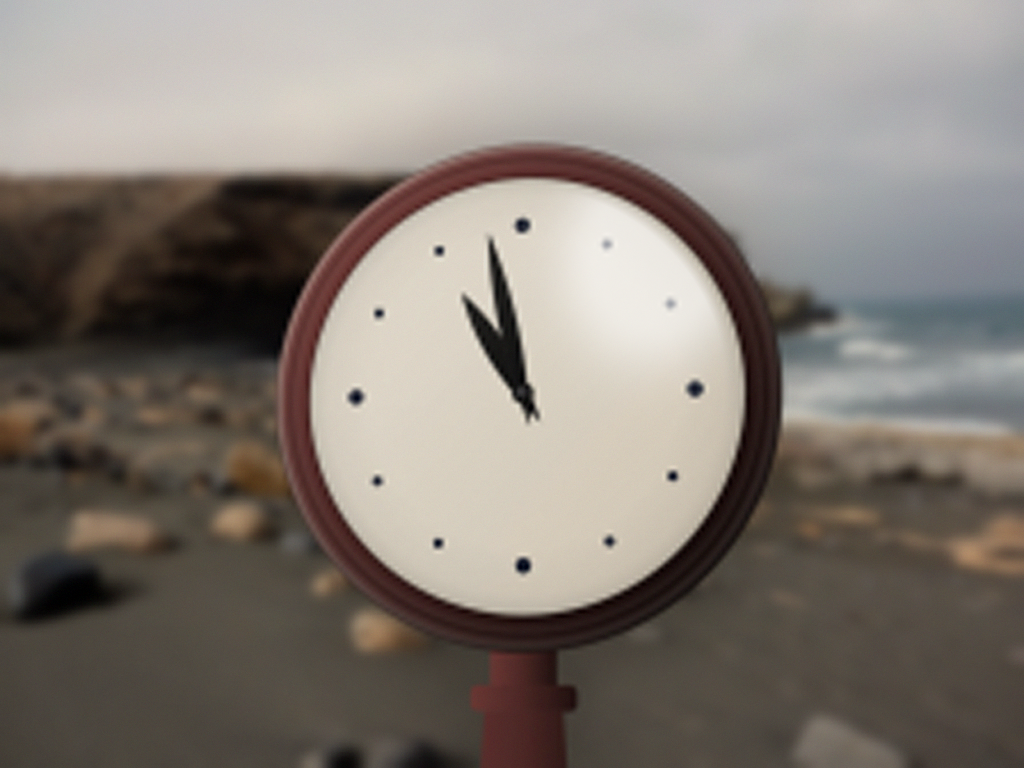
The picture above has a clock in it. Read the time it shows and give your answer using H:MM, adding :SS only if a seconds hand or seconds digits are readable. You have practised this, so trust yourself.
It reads 10:58
